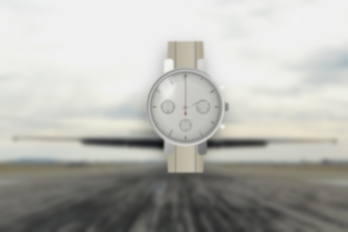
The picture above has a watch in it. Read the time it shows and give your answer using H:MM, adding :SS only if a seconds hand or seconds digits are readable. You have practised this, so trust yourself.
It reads 2:13
